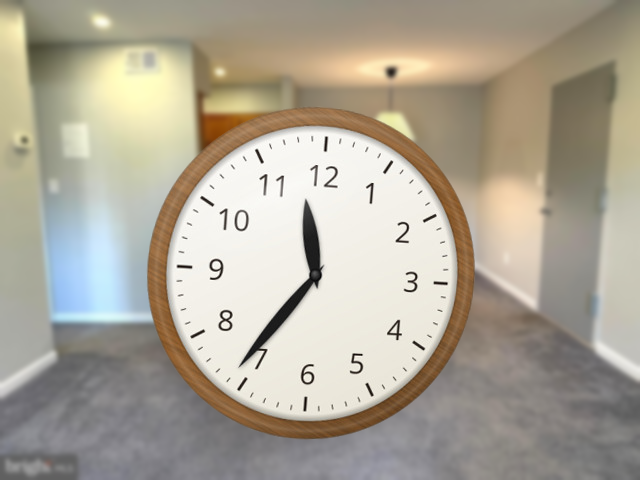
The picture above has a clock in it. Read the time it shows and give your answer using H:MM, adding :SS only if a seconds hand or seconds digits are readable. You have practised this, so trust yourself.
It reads 11:36
